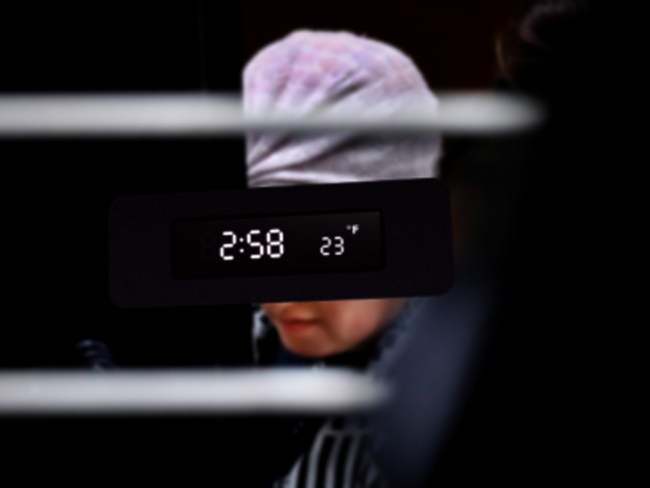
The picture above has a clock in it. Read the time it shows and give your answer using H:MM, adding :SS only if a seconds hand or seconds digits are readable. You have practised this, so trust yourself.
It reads 2:58
